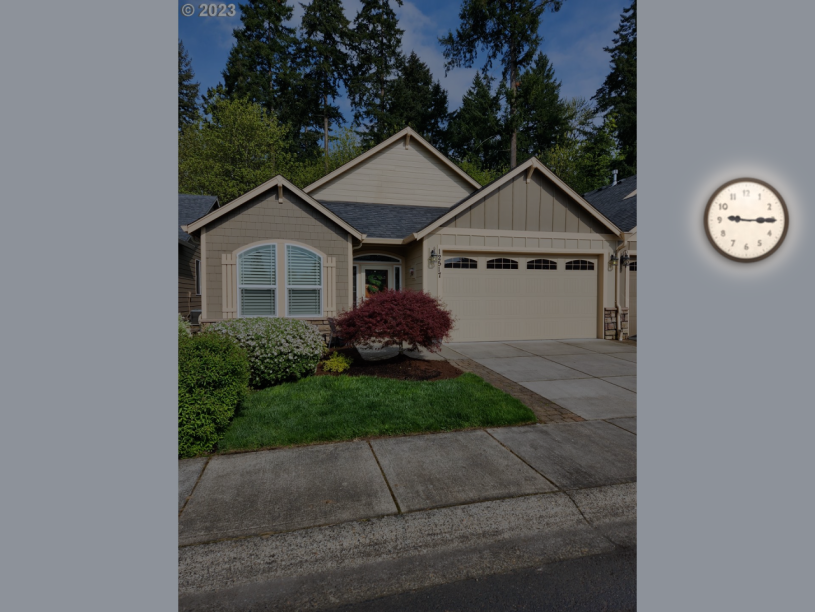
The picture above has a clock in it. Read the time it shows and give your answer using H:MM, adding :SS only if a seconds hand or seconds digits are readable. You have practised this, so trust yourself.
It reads 9:15
